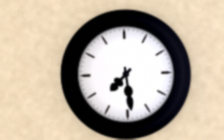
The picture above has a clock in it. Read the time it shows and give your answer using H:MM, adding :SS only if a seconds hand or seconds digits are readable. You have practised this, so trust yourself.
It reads 7:29
